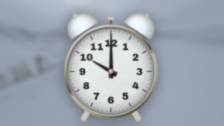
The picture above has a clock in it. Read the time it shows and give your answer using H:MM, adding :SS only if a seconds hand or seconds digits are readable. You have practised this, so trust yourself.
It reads 10:00
